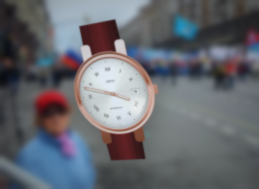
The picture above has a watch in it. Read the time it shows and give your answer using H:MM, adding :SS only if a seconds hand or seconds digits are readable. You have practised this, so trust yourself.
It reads 3:48
